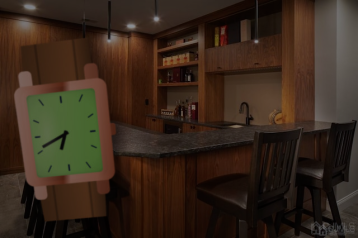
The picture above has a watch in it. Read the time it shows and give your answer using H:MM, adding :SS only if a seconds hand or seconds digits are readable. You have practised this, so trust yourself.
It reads 6:41
